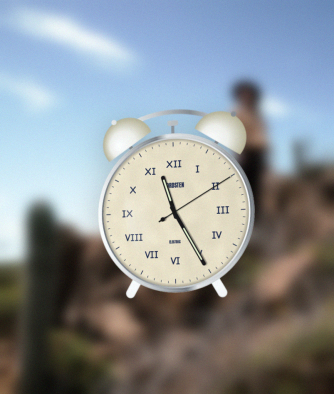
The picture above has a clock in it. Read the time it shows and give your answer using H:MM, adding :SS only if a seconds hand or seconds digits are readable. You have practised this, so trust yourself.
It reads 11:25:10
